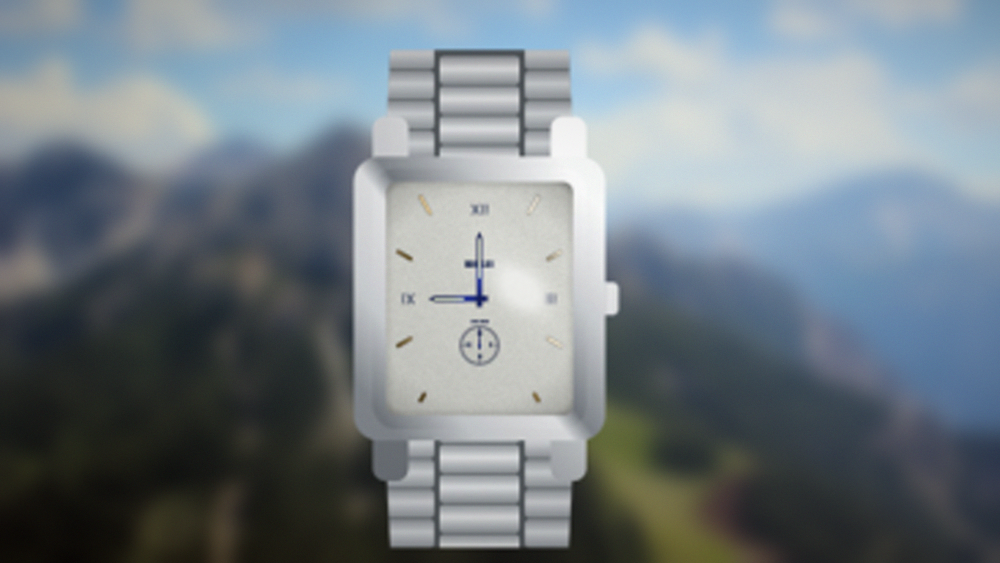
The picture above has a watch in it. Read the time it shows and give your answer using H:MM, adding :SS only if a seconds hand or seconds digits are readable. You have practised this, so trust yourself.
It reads 9:00
